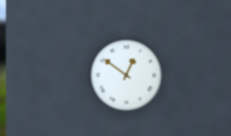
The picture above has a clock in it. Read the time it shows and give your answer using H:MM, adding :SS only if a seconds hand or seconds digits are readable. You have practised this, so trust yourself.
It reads 12:51
